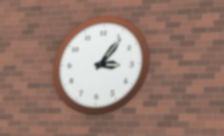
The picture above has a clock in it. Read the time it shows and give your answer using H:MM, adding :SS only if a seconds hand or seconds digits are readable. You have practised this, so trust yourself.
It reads 3:06
